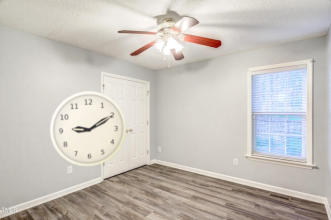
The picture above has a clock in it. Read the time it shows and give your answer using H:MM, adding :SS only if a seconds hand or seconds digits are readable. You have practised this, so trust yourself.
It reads 9:10
